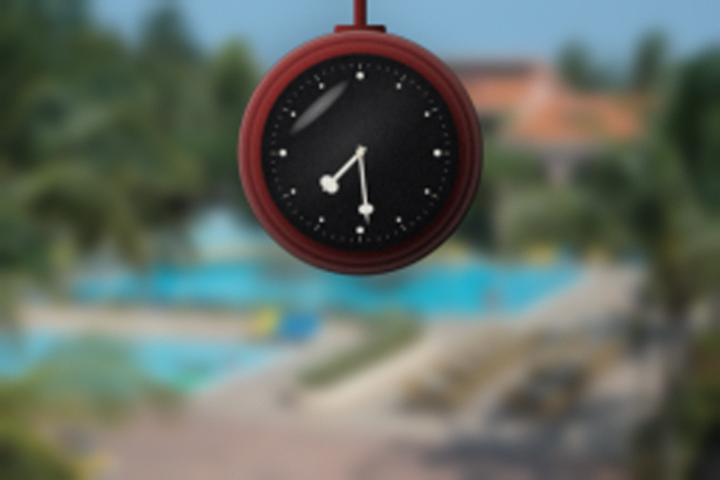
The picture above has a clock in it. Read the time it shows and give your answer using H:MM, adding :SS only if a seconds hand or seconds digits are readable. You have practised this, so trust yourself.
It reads 7:29
